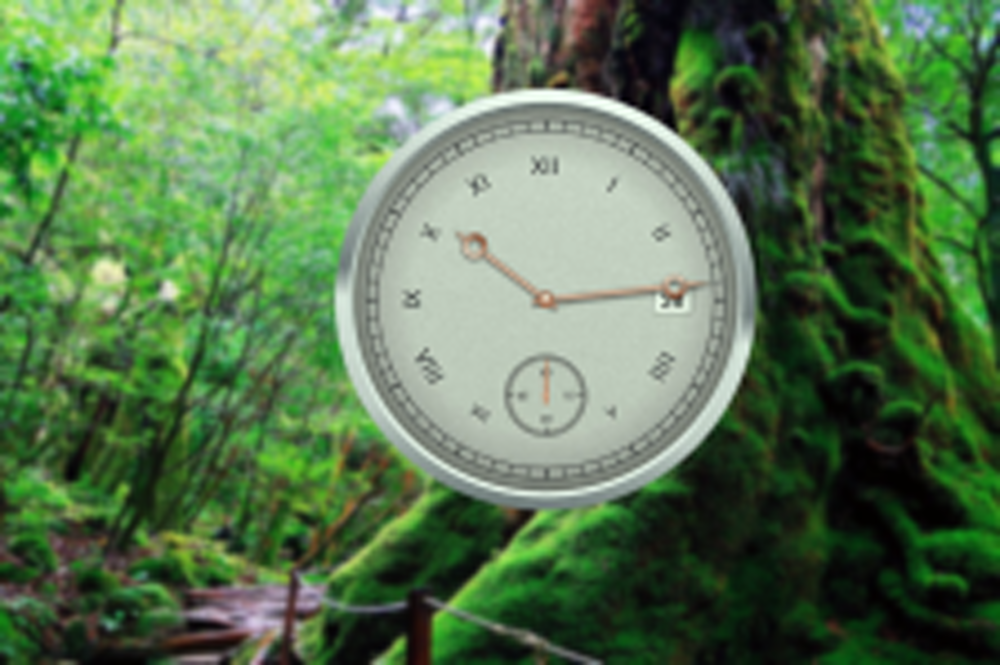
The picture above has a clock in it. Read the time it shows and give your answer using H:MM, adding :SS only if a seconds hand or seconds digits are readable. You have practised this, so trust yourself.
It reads 10:14
